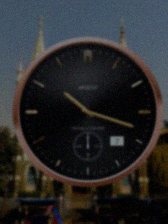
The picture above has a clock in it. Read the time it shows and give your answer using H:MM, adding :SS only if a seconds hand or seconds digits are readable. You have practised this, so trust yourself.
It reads 10:18
